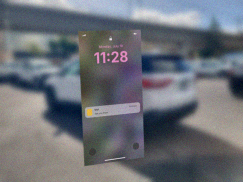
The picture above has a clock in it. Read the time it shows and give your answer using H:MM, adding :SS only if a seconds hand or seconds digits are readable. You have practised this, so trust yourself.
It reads 11:28
